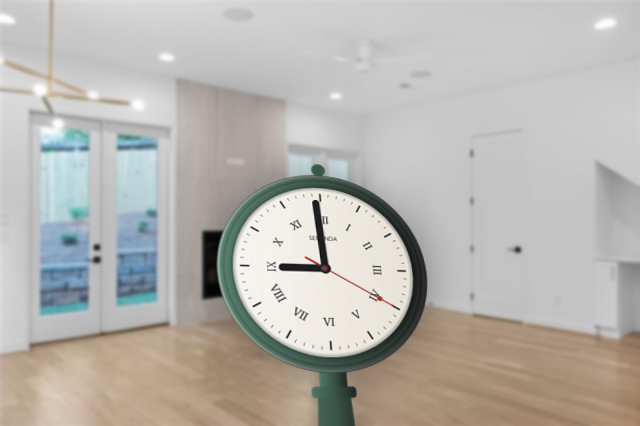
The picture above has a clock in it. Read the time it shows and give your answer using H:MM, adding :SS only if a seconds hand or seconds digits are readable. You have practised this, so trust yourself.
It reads 8:59:20
